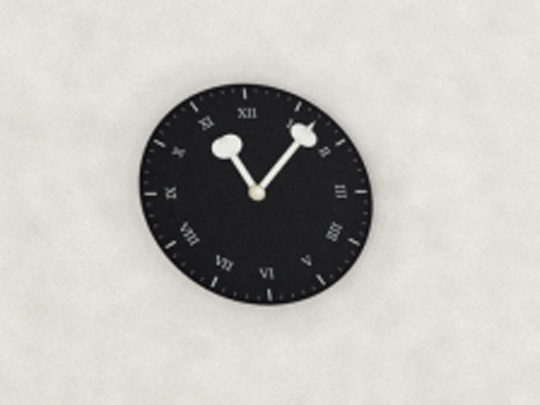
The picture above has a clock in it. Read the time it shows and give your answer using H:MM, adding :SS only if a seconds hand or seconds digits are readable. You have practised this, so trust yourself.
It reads 11:07
